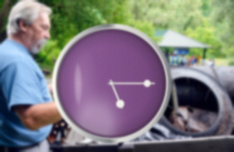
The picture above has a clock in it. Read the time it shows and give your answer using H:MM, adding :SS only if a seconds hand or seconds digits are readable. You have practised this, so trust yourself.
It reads 5:15
